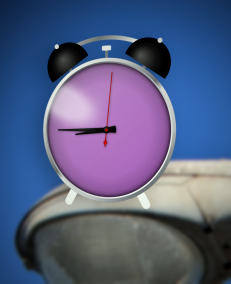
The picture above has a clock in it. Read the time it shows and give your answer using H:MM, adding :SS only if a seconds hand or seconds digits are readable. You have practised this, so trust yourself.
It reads 8:45:01
